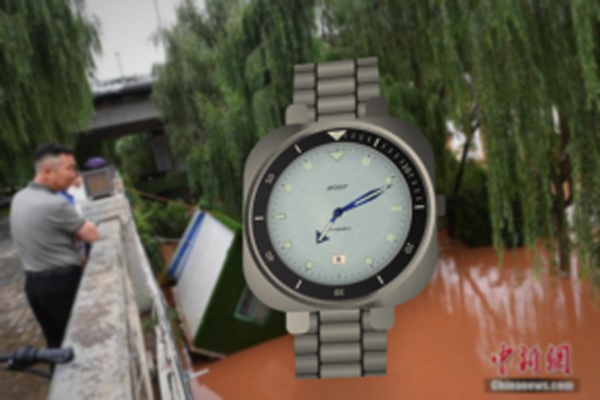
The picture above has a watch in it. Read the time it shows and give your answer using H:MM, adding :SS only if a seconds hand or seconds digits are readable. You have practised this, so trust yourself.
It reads 7:11
